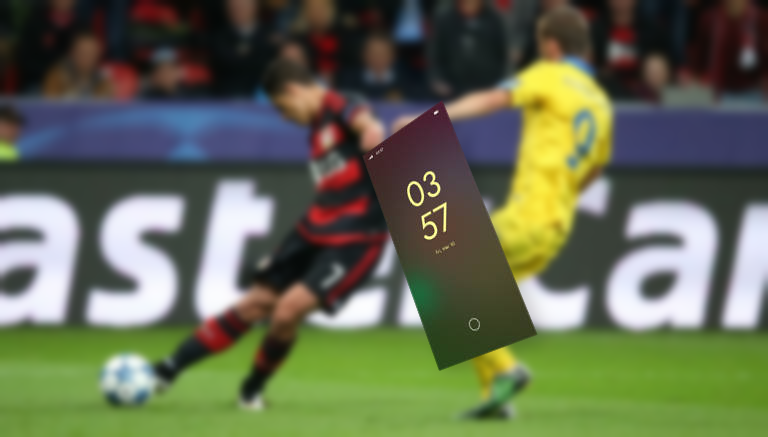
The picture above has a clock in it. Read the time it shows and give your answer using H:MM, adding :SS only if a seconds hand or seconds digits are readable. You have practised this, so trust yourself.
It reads 3:57
